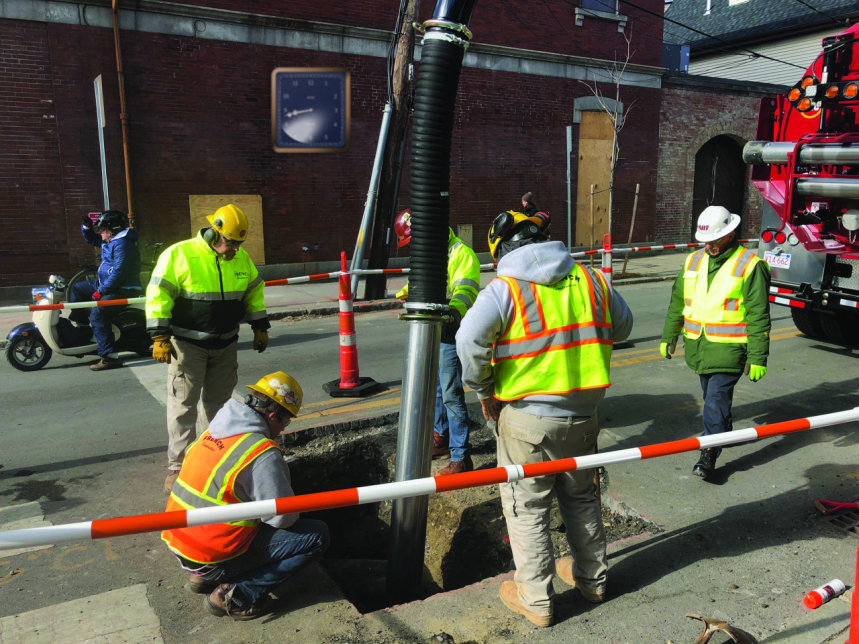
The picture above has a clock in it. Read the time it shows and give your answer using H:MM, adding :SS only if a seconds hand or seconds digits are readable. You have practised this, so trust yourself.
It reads 8:43
